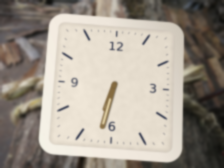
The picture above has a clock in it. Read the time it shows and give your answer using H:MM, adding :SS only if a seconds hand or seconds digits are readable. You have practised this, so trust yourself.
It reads 6:32
